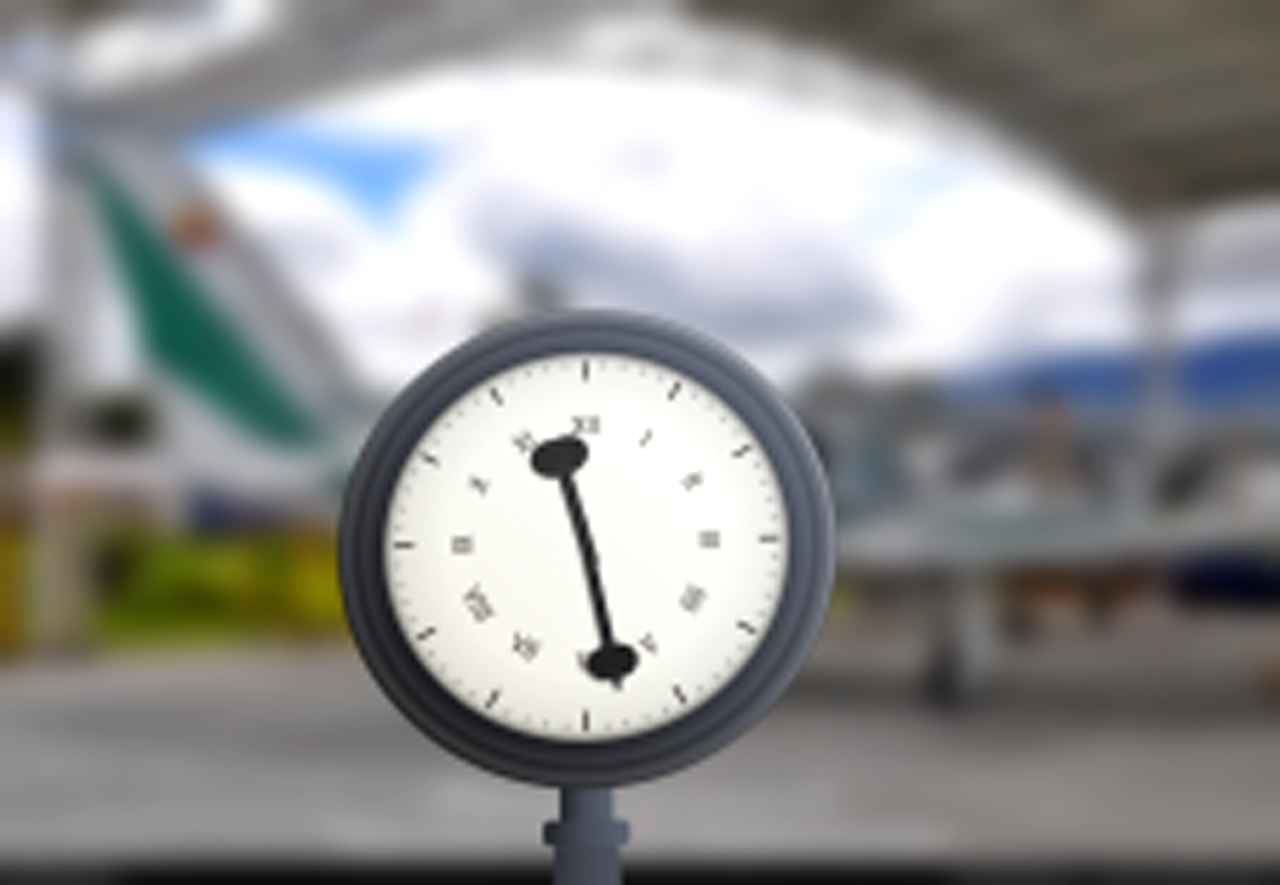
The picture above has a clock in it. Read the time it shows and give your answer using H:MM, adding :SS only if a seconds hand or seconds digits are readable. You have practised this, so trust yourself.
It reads 11:28
